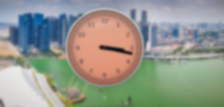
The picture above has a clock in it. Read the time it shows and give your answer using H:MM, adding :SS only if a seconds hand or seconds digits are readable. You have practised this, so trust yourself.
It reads 3:17
